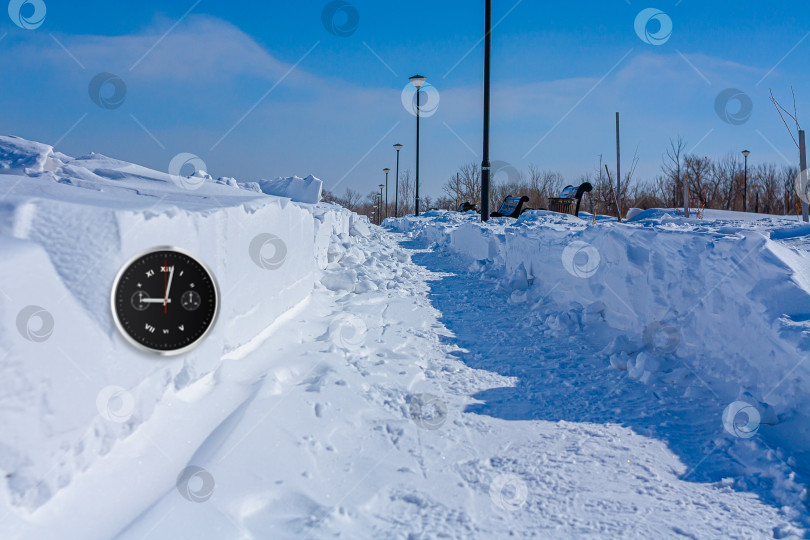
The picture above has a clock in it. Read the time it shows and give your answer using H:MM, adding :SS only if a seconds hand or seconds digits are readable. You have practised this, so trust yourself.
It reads 9:02
